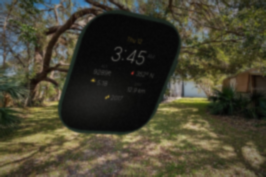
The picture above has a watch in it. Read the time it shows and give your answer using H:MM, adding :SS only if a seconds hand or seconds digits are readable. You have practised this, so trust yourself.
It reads 3:45
